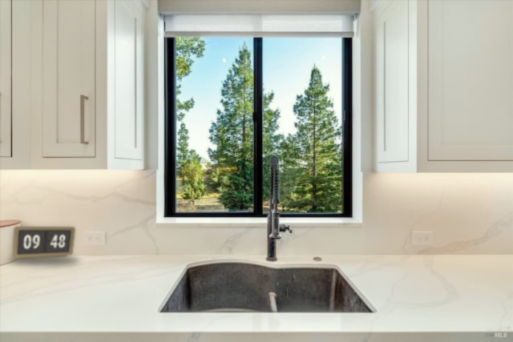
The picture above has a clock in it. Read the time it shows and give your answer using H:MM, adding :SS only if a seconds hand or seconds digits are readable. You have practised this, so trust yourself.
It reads 9:48
